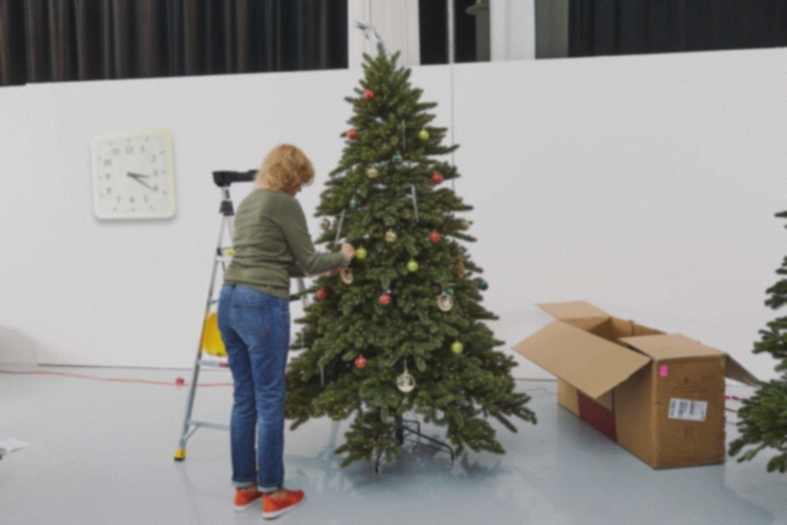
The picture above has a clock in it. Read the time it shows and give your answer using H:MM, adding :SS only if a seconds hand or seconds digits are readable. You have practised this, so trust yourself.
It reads 3:21
